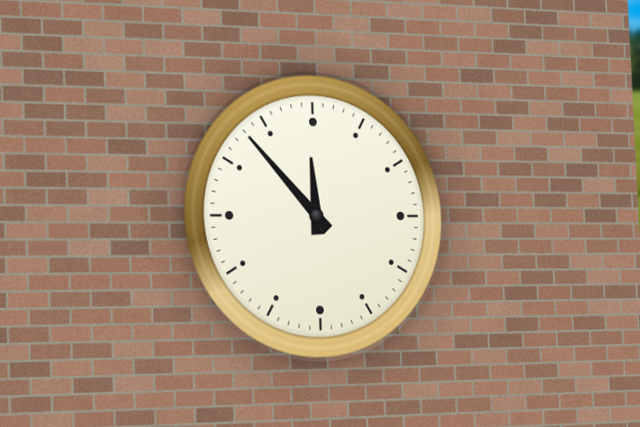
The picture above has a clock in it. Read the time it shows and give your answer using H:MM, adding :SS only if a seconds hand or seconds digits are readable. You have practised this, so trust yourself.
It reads 11:53
